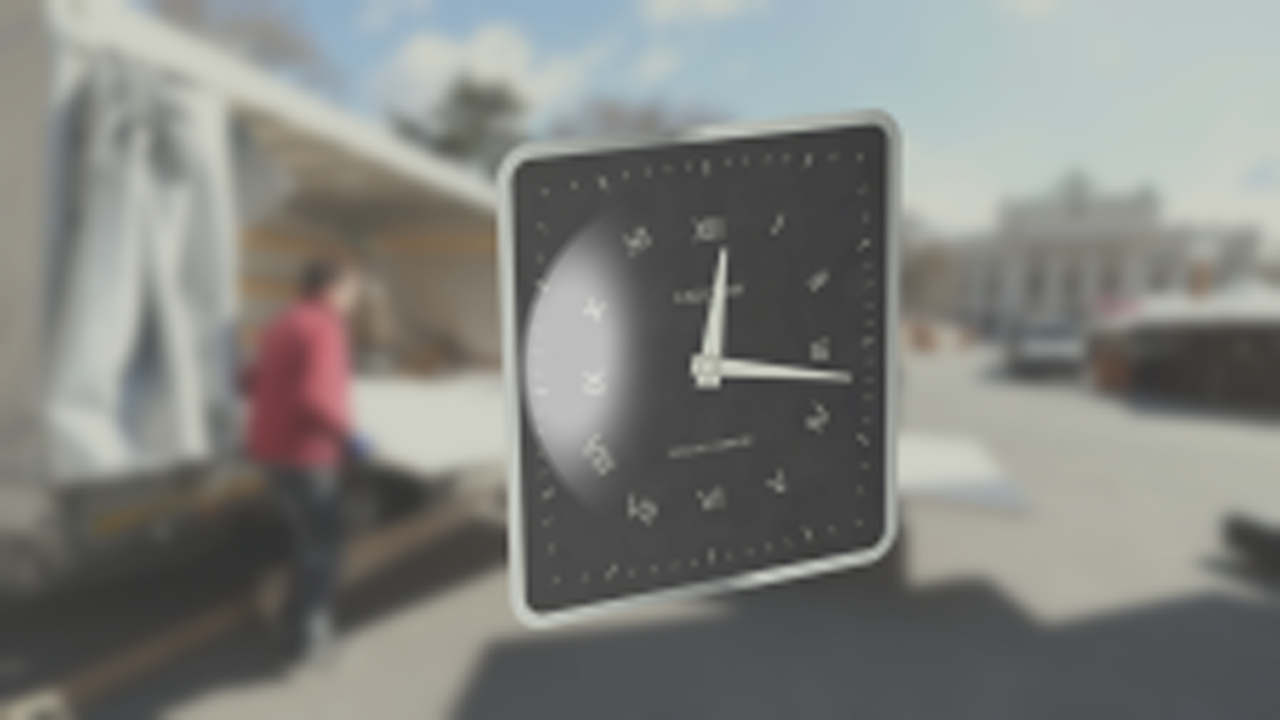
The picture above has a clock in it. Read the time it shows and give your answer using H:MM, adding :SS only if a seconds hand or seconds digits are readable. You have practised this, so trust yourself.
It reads 12:17
